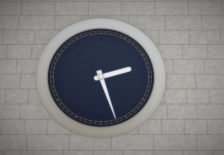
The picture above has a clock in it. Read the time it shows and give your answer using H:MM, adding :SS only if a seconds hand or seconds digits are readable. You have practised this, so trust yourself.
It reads 2:27
